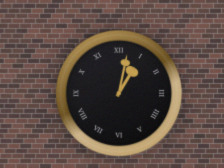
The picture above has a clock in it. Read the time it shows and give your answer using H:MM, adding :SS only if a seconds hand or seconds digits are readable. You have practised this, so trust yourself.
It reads 1:02
